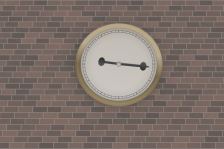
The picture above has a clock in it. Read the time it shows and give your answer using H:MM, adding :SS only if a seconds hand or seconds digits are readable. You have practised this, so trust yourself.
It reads 9:16
